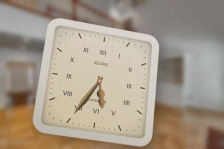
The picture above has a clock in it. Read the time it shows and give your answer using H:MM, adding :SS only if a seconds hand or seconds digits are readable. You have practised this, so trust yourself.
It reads 5:35
